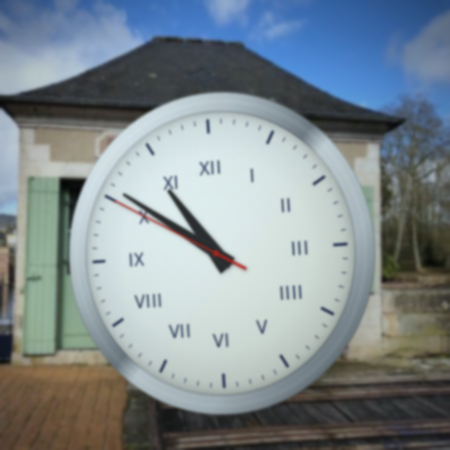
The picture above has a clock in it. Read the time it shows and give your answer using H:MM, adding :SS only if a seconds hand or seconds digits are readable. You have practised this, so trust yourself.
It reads 10:50:50
